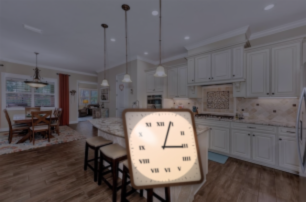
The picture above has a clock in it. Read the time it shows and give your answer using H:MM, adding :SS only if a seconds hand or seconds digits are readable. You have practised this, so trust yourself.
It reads 3:04
